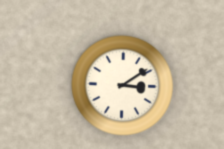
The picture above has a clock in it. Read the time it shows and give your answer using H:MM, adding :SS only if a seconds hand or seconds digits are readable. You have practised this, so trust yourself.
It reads 3:09
